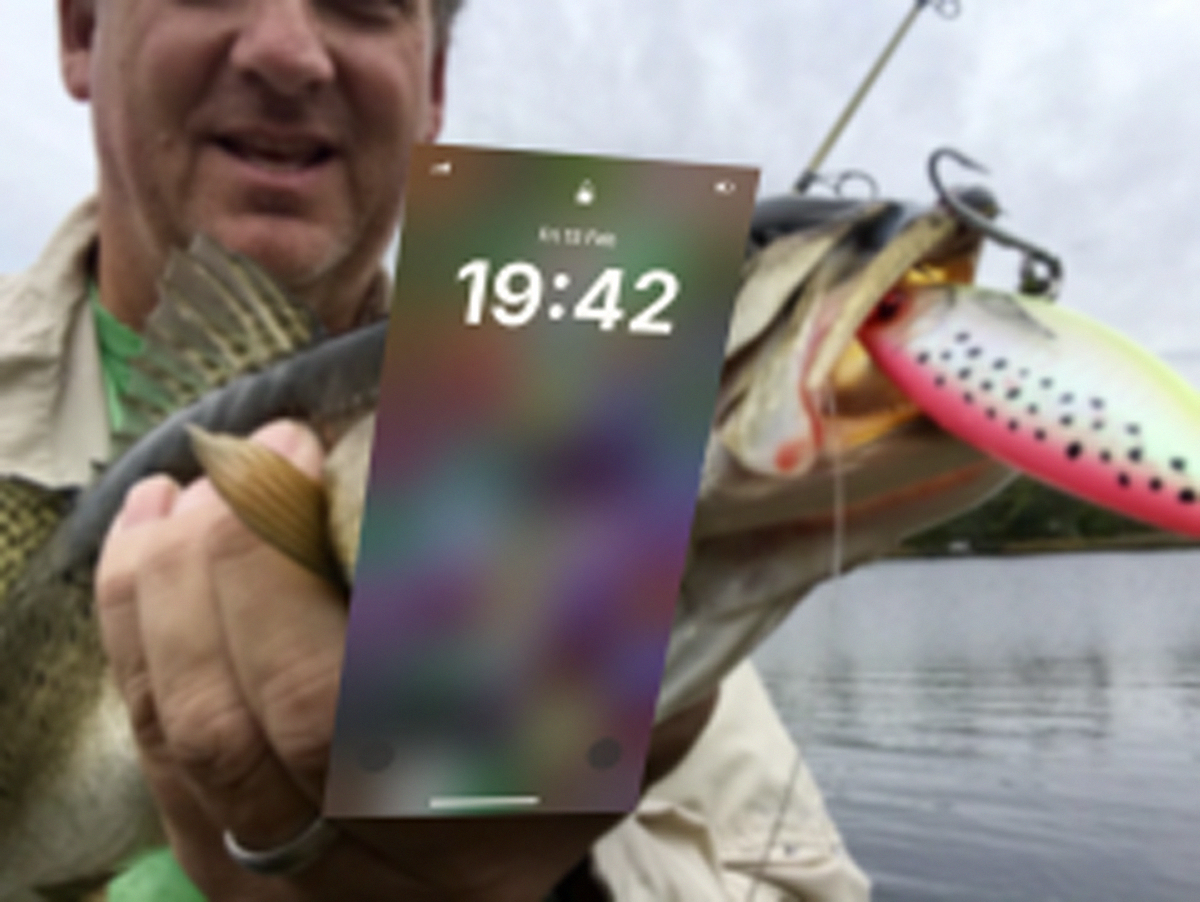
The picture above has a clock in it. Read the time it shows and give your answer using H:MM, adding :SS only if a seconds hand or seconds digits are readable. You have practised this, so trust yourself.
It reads 19:42
